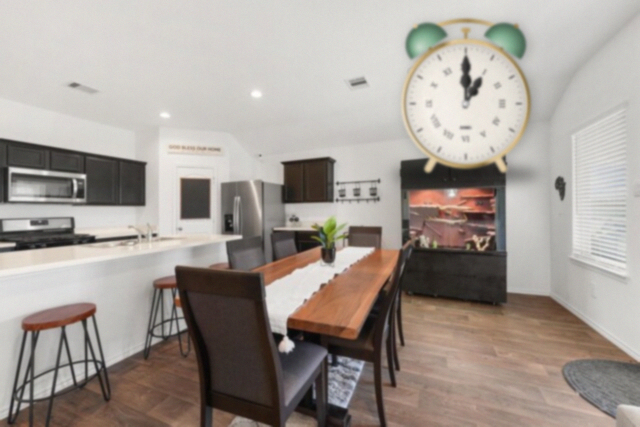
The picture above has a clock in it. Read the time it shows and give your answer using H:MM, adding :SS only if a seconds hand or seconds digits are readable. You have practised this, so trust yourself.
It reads 1:00
